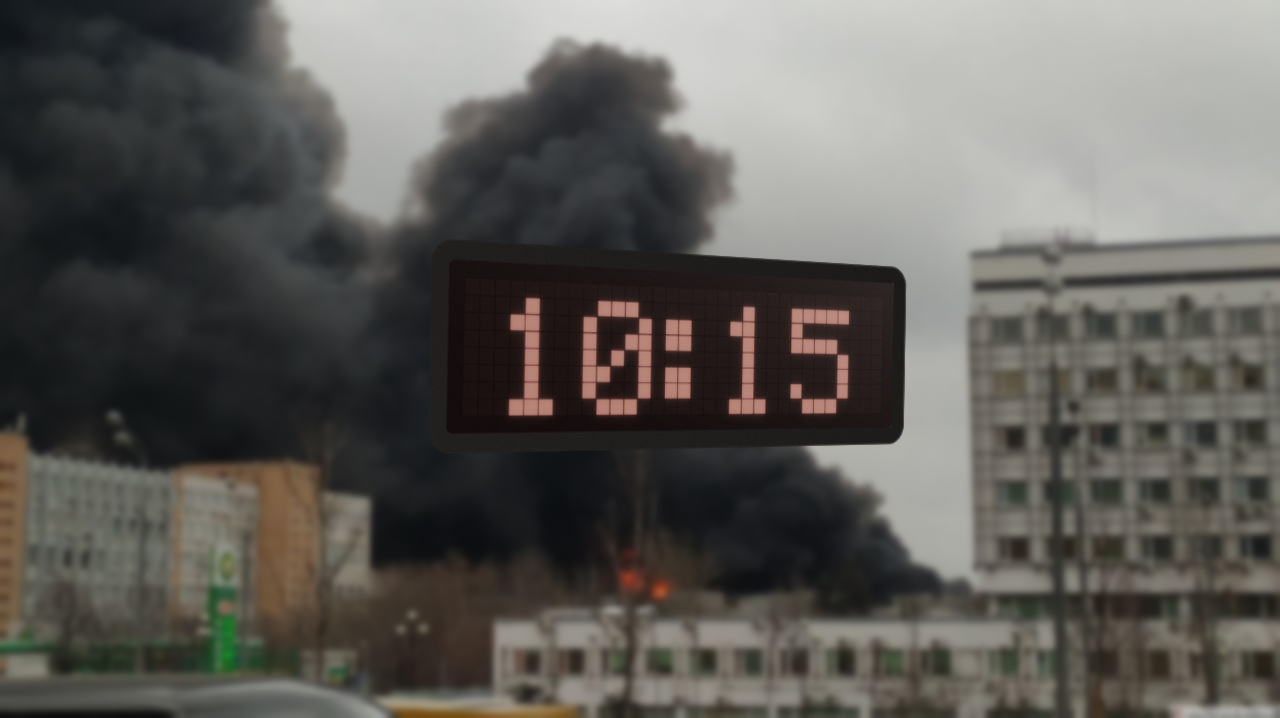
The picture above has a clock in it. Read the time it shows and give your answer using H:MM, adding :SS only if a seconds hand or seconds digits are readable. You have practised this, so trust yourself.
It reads 10:15
